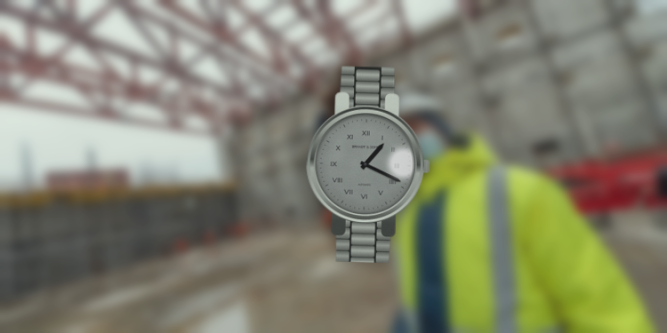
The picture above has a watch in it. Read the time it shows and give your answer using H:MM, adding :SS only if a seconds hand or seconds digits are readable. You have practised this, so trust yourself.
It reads 1:19
